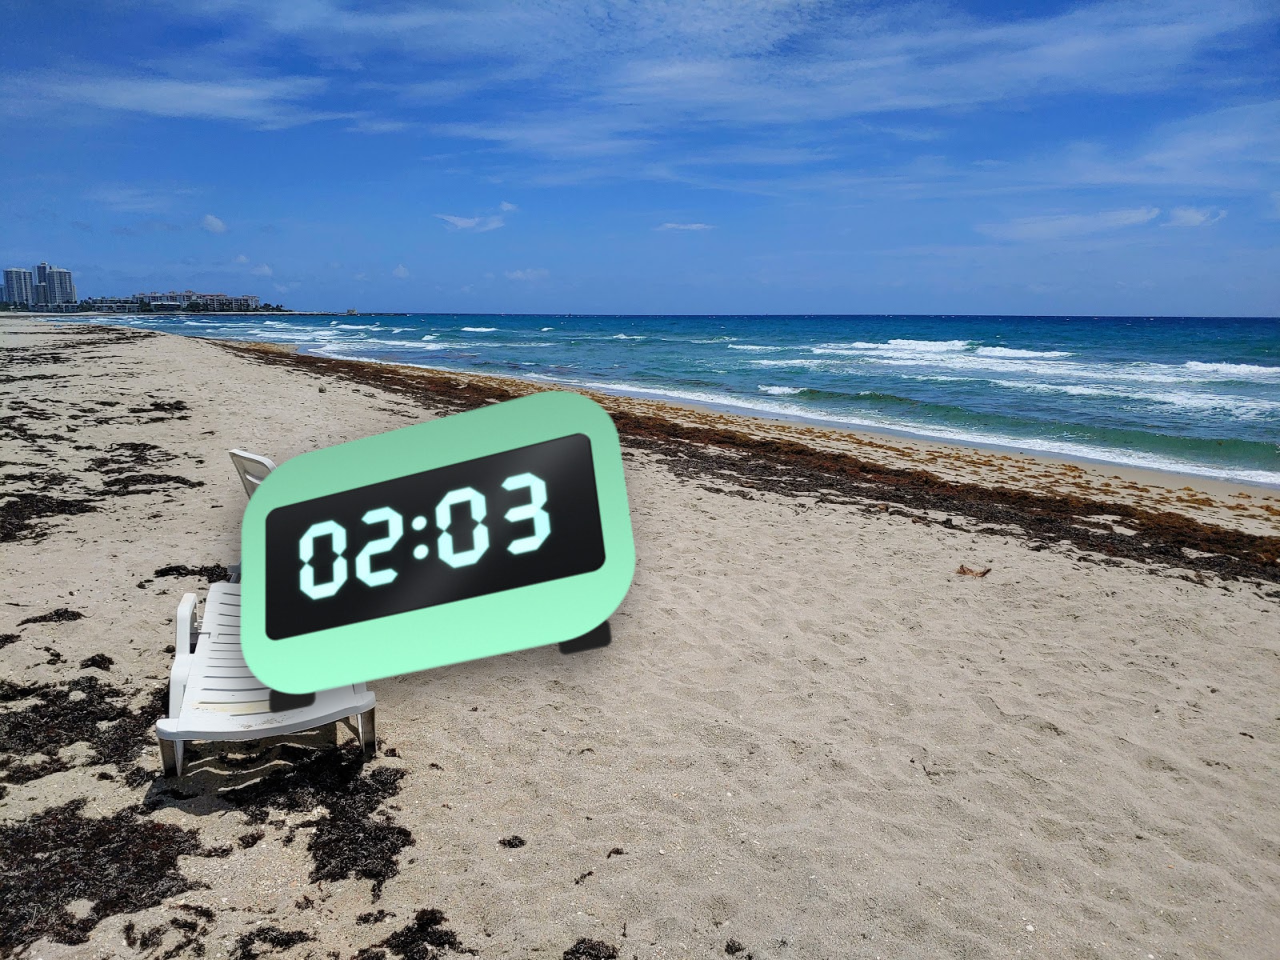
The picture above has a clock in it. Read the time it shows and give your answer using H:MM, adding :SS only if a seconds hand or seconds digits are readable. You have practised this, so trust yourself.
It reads 2:03
